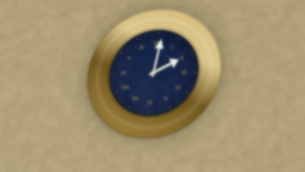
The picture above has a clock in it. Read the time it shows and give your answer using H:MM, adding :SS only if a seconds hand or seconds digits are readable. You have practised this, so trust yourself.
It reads 2:01
